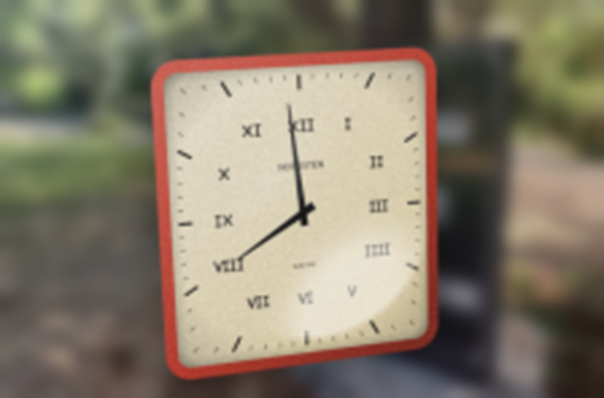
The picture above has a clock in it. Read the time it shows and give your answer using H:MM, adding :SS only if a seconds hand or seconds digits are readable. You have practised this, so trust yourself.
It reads 7:59
